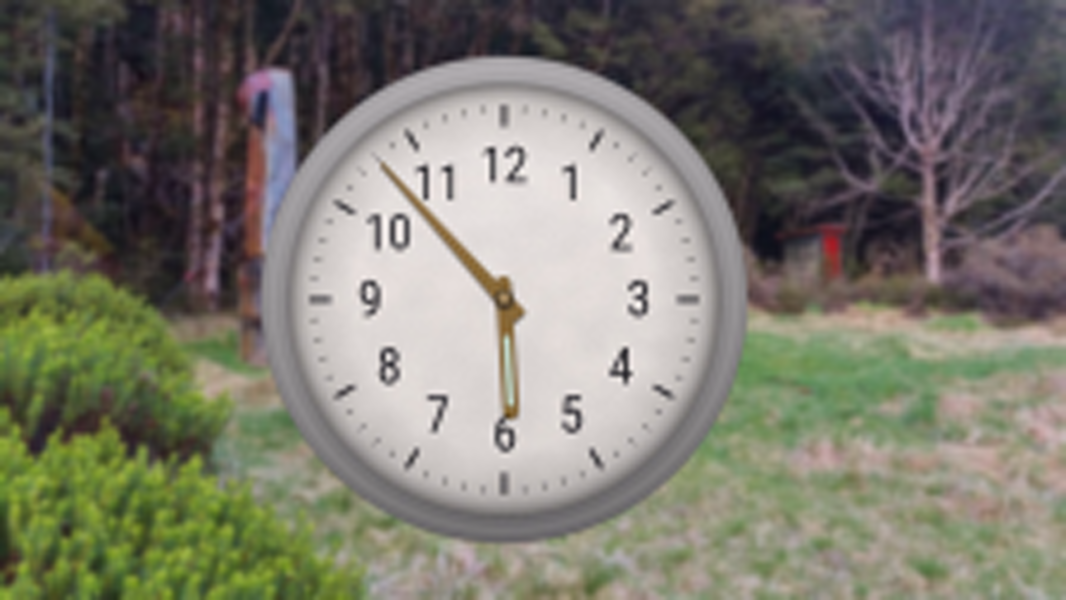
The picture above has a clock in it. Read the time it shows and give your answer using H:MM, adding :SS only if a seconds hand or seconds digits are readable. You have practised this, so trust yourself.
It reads 5:53
